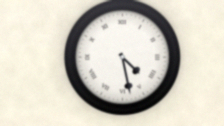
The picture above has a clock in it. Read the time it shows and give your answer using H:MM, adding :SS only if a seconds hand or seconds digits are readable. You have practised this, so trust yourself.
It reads 4:28
